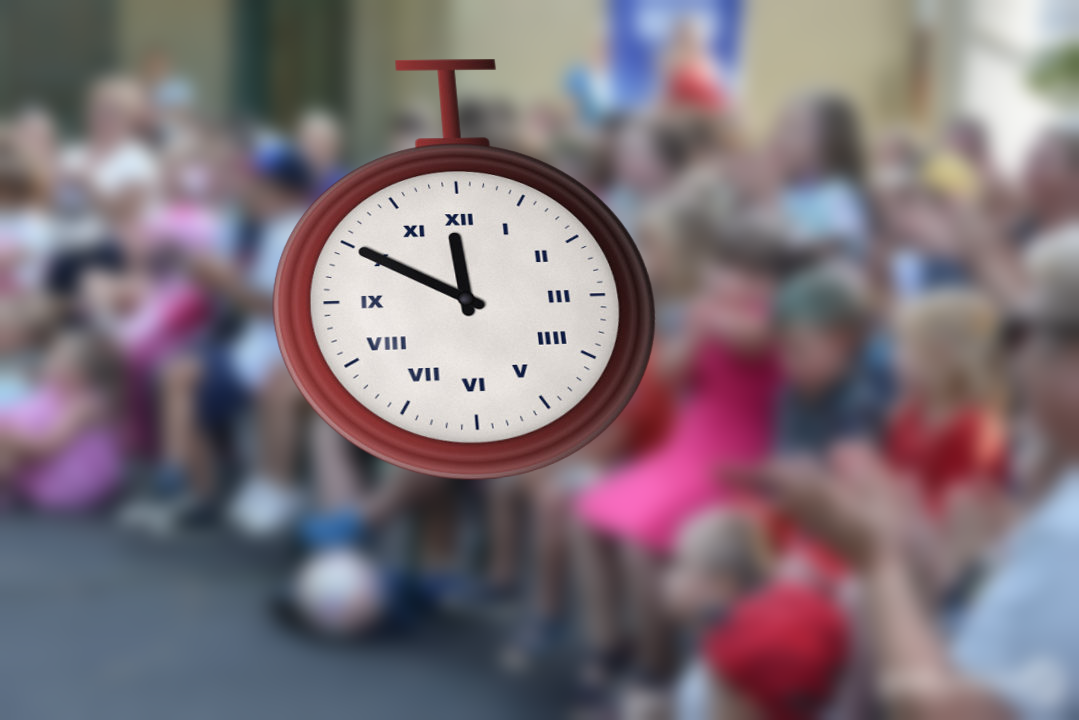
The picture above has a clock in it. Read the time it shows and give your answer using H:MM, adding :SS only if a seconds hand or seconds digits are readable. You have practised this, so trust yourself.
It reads 11:50
